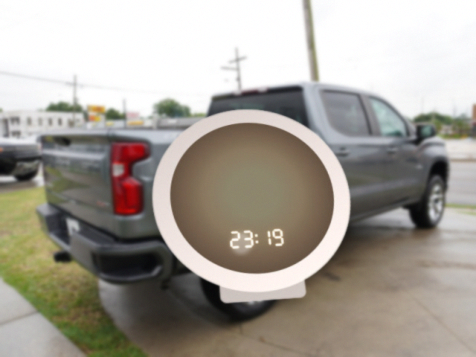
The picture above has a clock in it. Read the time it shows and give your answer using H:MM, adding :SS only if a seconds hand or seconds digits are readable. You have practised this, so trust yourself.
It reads 23:19
